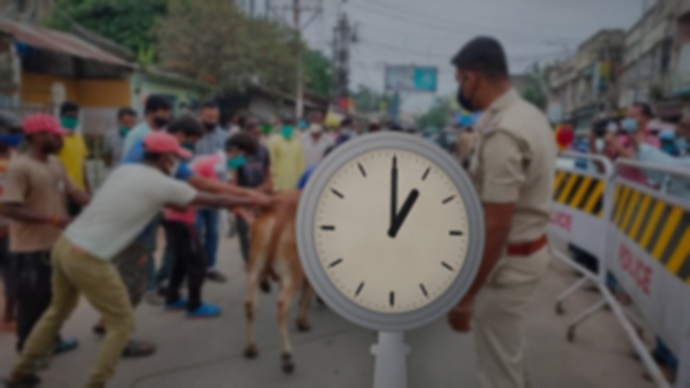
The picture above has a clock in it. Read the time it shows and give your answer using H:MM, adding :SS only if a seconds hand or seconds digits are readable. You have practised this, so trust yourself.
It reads 1:00
